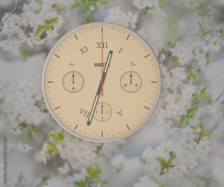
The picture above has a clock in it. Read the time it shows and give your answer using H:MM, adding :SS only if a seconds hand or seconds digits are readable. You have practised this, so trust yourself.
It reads 12:33
